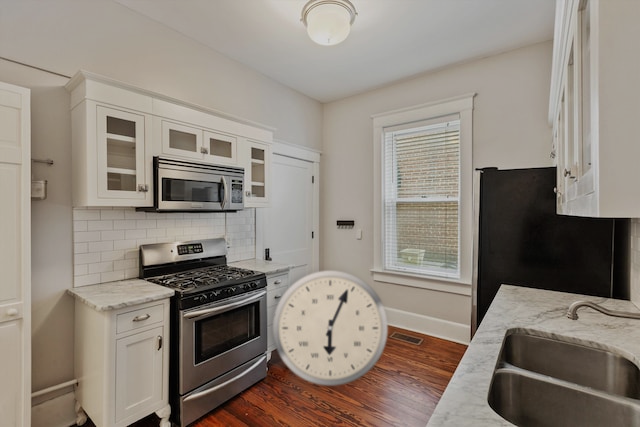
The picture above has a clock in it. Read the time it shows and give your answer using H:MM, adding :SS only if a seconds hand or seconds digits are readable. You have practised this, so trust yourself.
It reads 6:04
